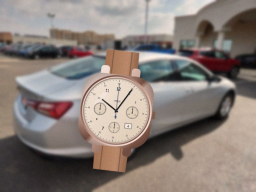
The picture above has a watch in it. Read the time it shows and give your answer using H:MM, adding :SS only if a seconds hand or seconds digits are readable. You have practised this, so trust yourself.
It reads 10:05
